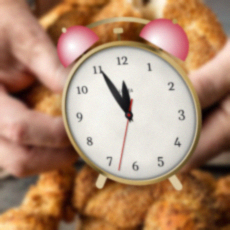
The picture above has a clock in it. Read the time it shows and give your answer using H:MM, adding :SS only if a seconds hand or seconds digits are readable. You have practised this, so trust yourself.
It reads 11:55:33
